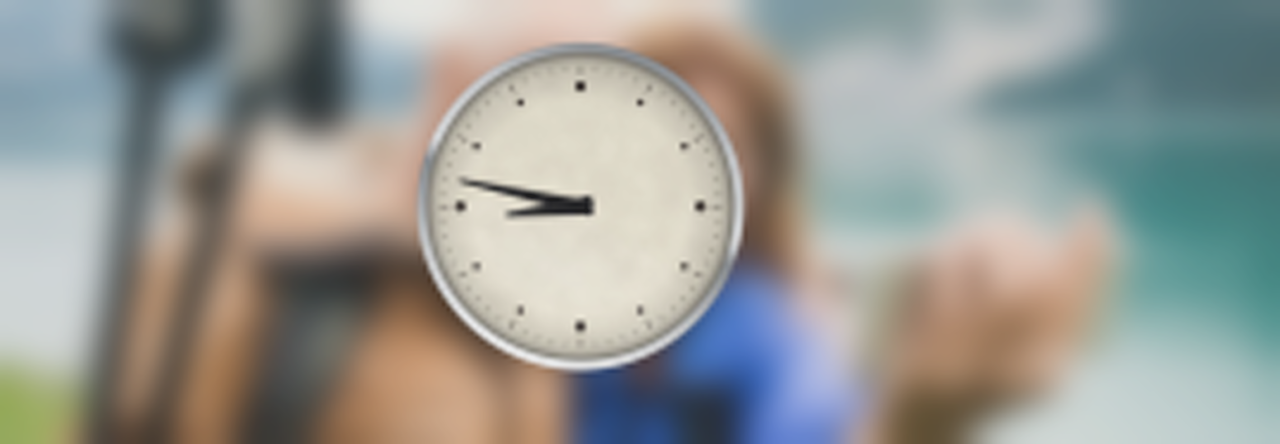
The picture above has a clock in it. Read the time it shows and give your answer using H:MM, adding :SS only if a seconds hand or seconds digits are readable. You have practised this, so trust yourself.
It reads 8:47
